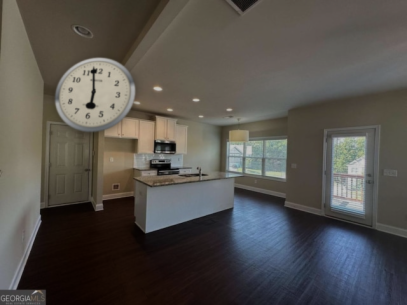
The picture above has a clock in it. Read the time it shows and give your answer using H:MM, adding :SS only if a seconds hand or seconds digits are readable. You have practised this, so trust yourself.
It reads 5:58
